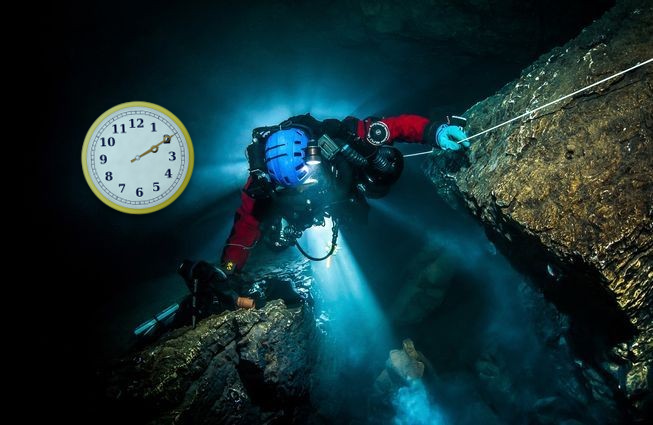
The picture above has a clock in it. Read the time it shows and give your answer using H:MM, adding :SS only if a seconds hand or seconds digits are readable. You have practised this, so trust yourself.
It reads 2:10
